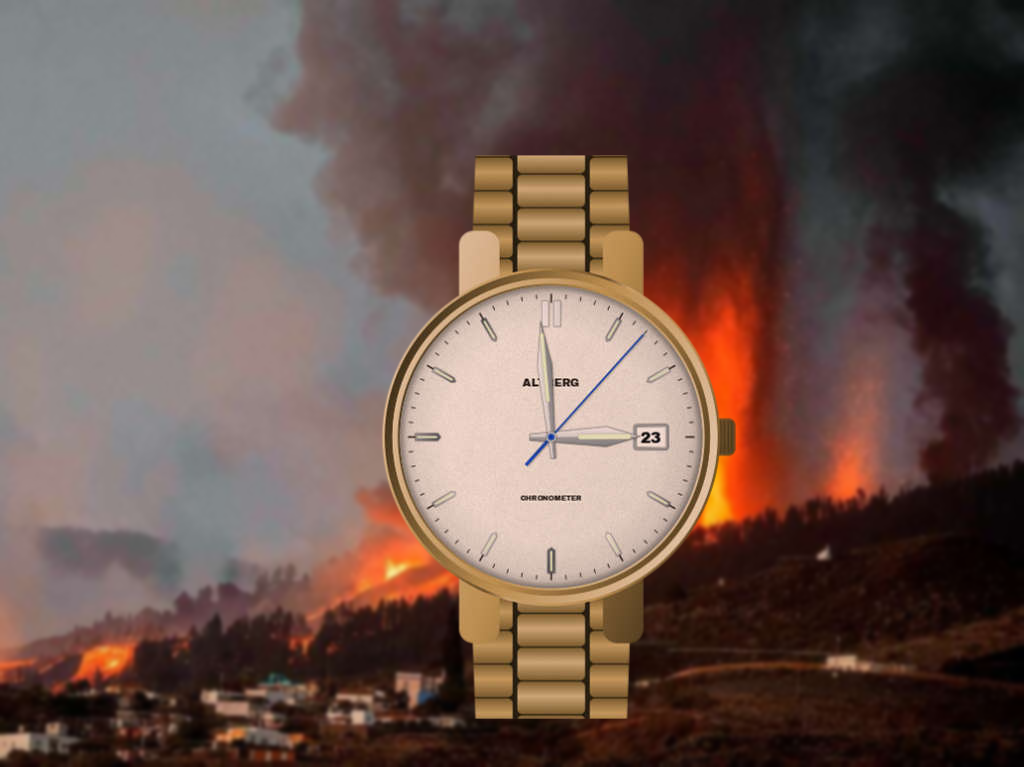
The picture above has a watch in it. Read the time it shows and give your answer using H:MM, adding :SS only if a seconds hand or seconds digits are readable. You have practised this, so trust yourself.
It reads 2:59:07
